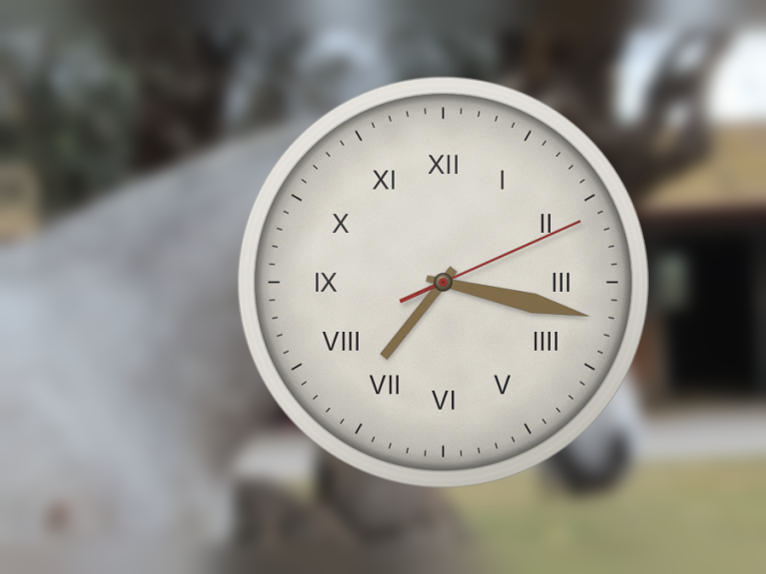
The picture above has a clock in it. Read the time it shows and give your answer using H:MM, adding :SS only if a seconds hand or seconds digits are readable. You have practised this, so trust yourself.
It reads 7:17:11
